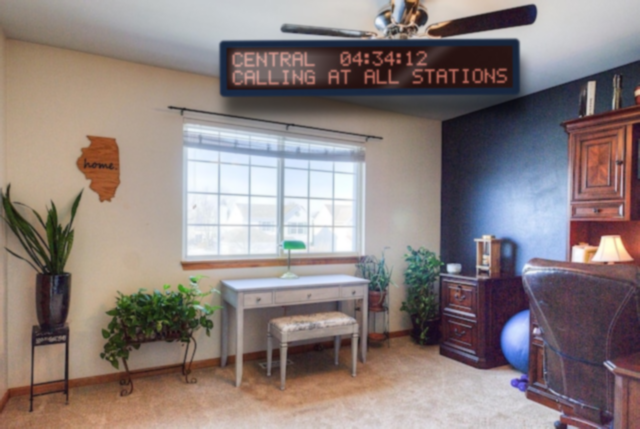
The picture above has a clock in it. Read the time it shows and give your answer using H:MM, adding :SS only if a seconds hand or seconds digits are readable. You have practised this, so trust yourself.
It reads 4:34:12
